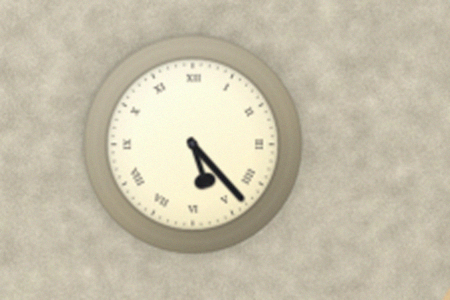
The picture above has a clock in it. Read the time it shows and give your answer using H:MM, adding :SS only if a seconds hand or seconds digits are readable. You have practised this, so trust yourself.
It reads 5:23
